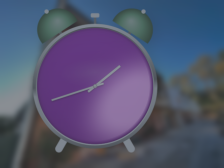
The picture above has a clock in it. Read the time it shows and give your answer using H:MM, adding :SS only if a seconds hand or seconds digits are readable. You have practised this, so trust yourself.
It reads 1:42
